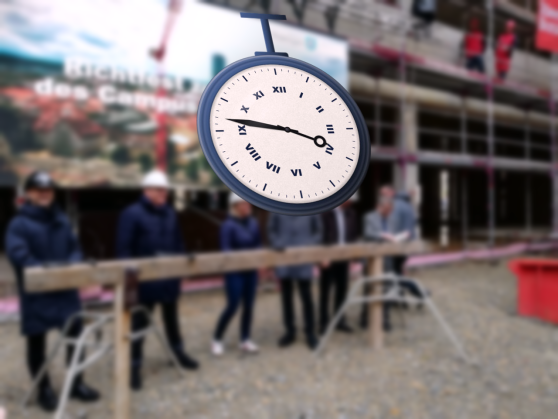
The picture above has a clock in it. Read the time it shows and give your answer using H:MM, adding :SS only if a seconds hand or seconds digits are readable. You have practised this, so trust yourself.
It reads 3:47
